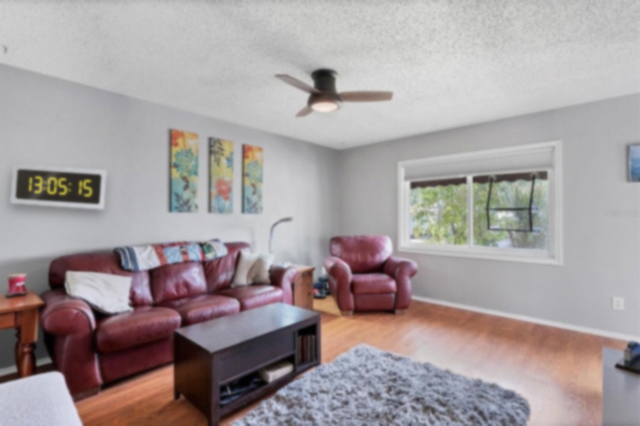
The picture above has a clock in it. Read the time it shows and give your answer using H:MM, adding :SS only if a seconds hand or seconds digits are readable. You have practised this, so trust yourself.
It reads 13:05:15
